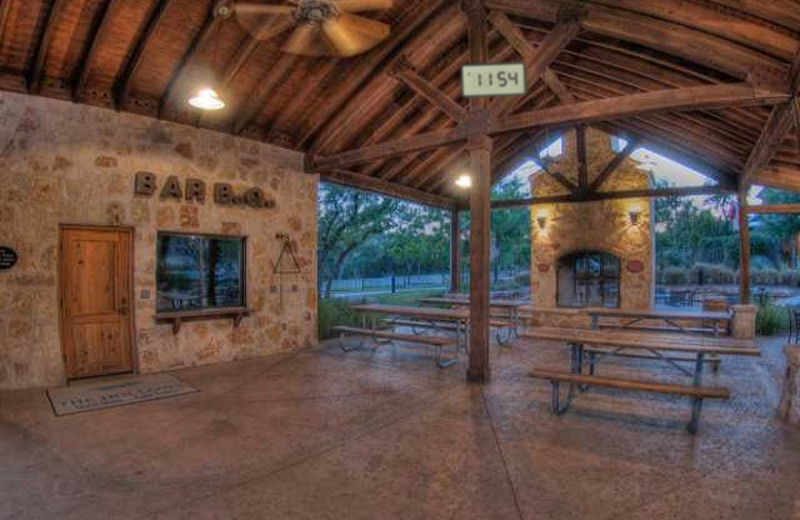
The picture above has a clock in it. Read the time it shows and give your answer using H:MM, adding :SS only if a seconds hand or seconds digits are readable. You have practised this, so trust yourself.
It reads 11:54
